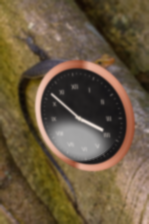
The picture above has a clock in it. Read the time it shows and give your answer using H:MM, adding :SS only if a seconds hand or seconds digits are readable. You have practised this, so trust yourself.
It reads 3:52
